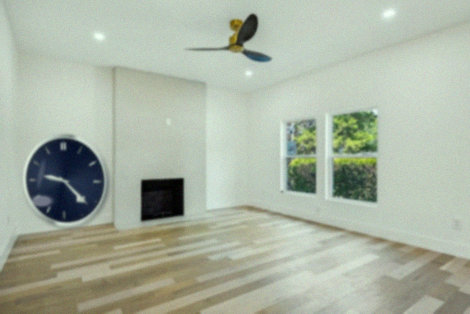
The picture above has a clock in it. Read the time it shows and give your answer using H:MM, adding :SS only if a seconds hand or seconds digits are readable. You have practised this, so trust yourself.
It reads 9:22
